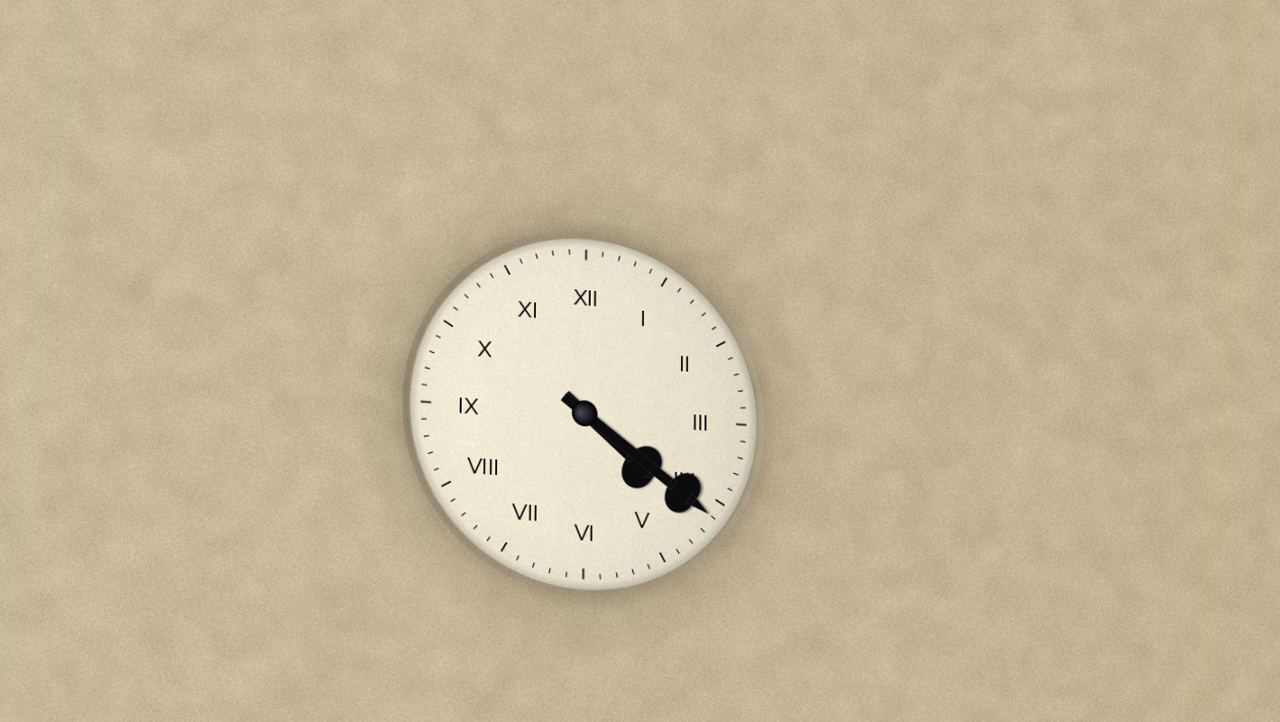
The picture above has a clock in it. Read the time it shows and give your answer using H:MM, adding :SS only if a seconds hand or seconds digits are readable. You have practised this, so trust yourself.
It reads 4:21
